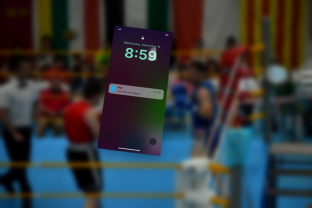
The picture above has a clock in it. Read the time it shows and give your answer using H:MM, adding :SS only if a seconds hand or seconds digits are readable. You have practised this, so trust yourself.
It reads 8:59
